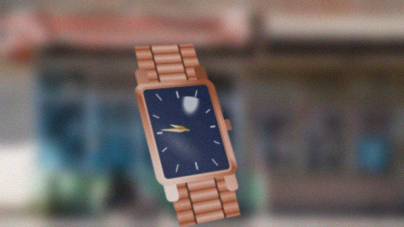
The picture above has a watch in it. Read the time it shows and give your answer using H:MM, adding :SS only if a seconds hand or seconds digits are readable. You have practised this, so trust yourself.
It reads 9:46
